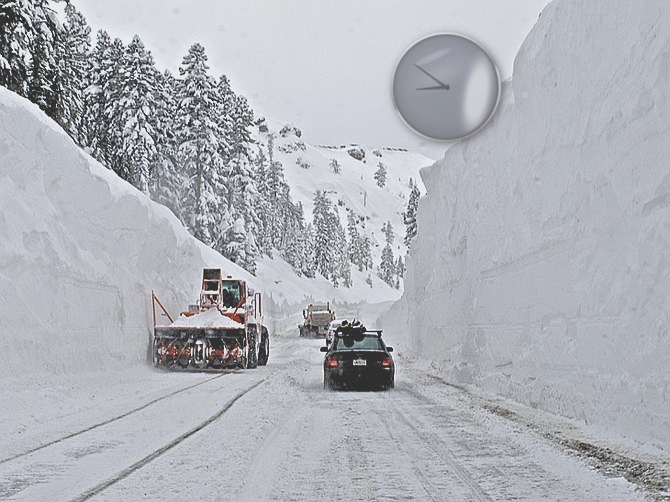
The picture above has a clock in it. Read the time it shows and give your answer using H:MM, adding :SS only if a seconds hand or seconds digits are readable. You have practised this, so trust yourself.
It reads 8:51
